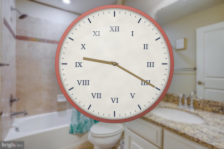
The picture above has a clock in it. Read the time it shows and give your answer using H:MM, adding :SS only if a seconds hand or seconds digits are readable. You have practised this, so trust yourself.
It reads 9:20
